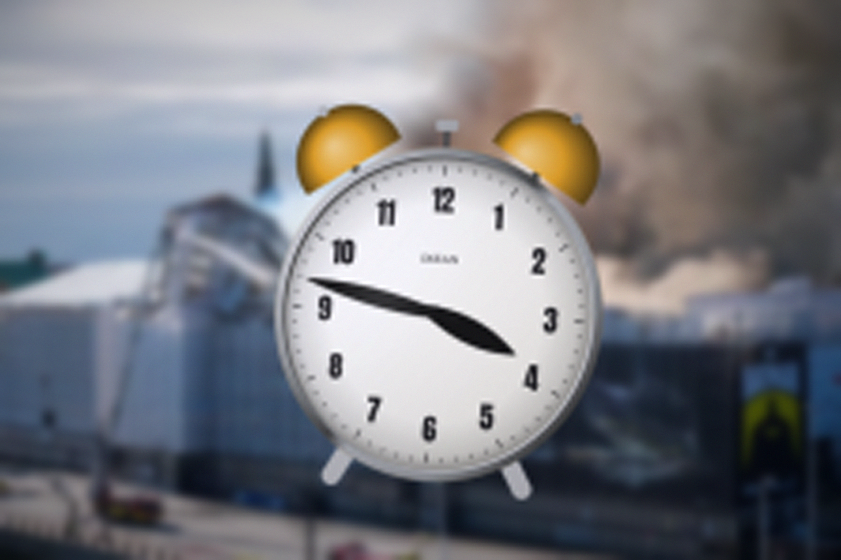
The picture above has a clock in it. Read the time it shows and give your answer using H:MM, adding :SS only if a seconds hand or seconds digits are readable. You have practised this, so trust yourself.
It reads 3:47
